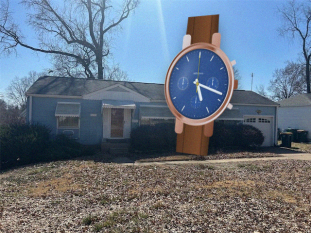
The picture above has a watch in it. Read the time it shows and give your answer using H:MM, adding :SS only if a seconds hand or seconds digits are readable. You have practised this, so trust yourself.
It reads 5:18
